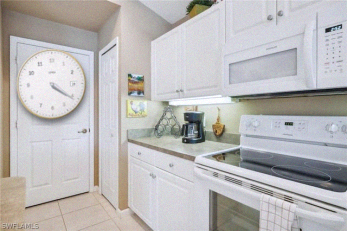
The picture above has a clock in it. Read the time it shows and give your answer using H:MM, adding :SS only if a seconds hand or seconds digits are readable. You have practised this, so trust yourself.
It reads 4:21
